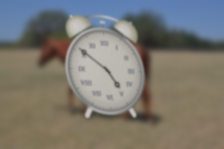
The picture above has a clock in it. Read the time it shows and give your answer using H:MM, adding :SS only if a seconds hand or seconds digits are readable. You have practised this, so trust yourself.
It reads 4:51
